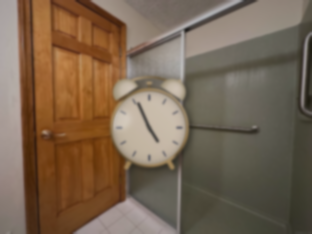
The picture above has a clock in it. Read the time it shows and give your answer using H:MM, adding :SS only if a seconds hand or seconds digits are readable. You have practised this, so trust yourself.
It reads 4:56
